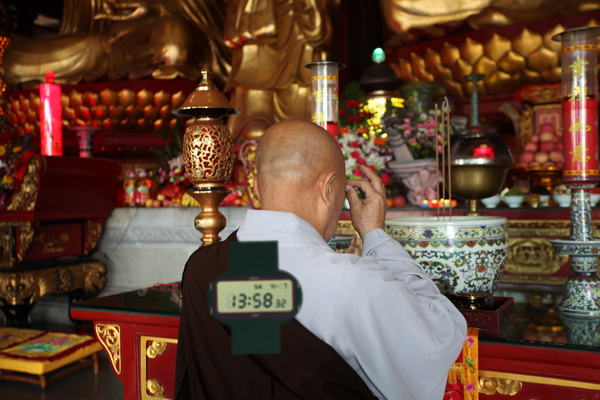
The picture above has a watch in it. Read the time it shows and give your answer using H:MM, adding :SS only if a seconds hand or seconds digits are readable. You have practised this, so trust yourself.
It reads 13:58
